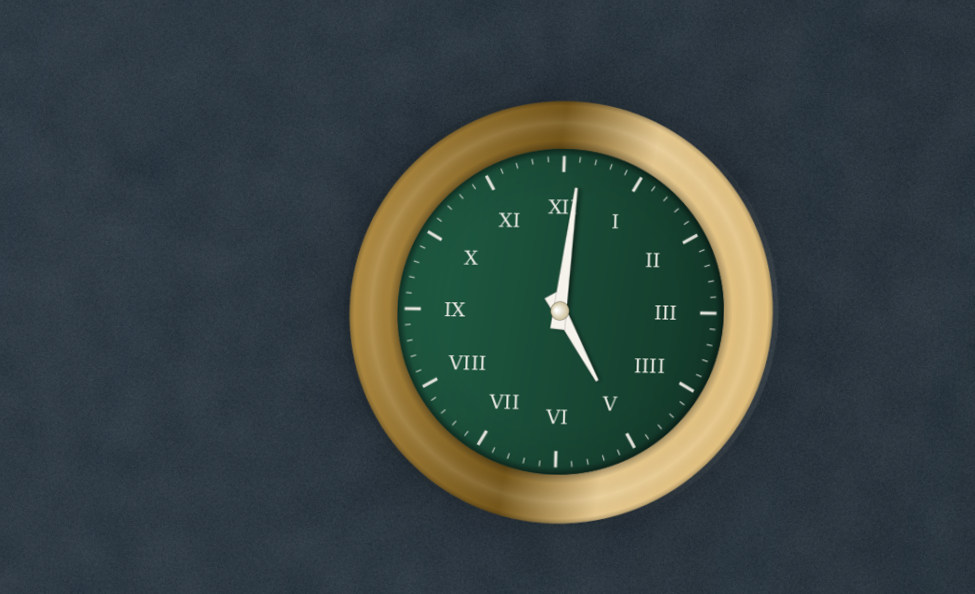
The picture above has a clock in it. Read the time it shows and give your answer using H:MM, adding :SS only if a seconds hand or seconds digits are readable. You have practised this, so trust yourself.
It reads 5:01
